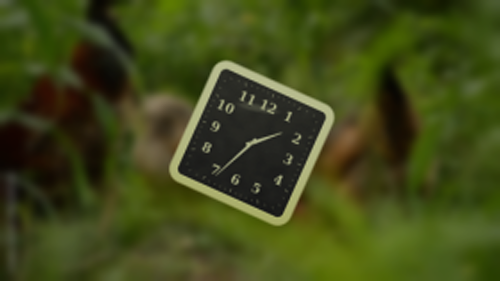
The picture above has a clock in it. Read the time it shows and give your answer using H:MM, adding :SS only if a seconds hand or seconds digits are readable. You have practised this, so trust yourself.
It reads 1:34
